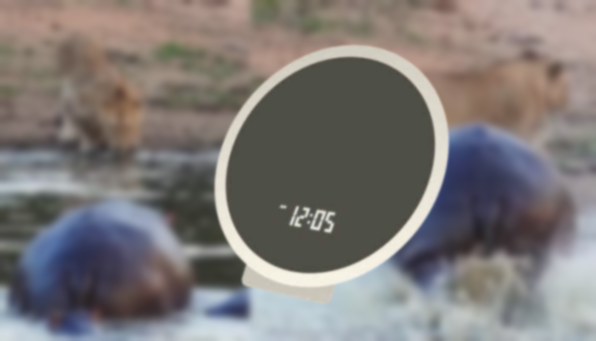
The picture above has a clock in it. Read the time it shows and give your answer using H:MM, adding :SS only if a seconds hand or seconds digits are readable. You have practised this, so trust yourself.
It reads 12:05
